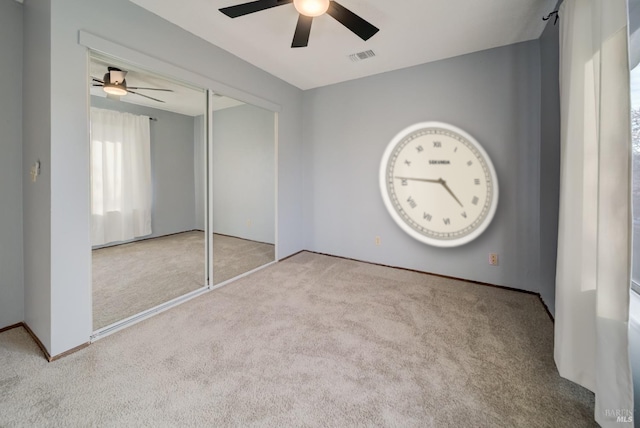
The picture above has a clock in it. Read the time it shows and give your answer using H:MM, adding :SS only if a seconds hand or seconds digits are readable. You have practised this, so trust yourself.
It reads 4:46
